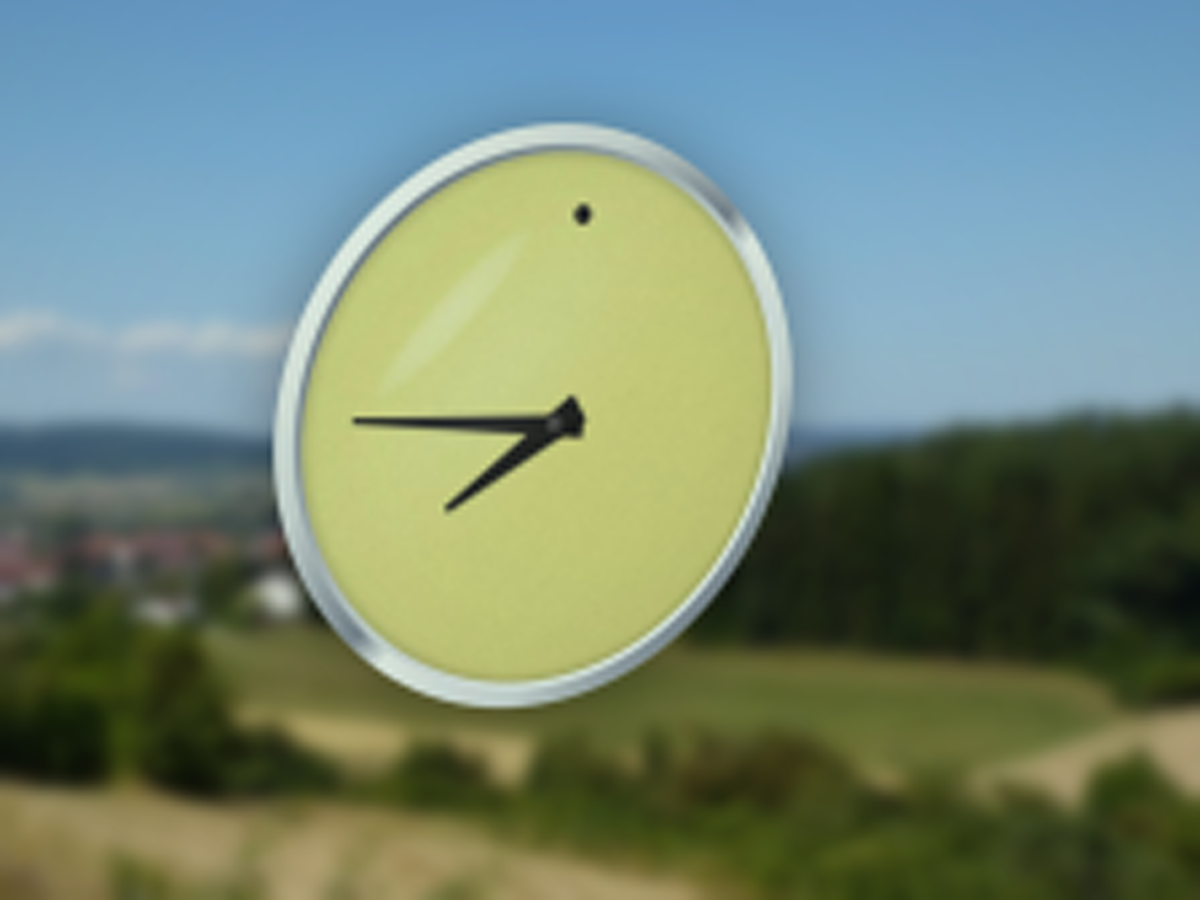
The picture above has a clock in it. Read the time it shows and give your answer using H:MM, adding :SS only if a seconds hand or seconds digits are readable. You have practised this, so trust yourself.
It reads 7:45
